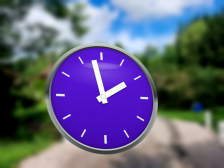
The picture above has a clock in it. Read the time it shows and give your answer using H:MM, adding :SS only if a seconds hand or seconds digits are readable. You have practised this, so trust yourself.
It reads 1:58
